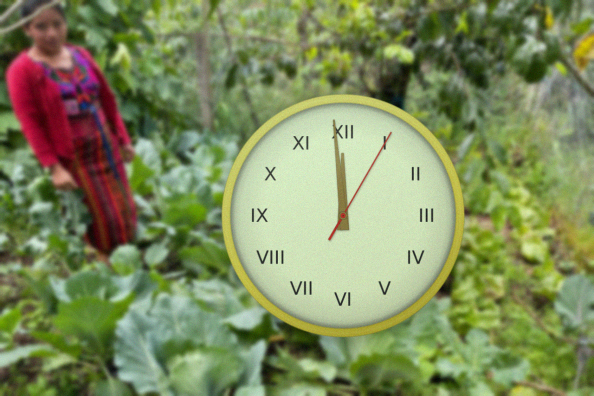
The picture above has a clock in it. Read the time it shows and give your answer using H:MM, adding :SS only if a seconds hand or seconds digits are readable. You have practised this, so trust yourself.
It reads 11:59:05
